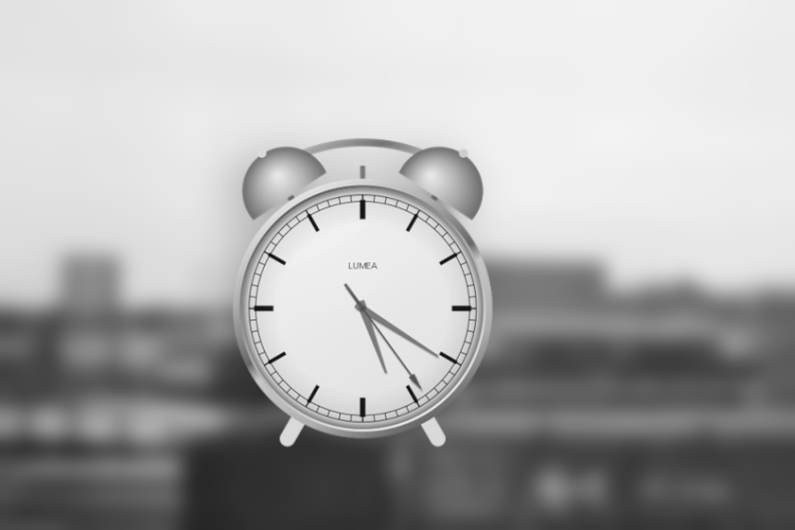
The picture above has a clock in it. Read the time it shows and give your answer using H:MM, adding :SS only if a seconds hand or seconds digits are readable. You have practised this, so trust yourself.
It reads 5:20:24
